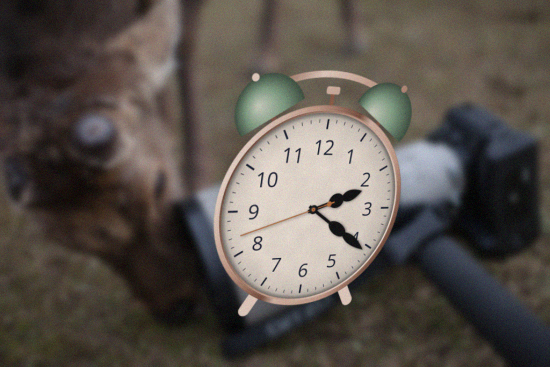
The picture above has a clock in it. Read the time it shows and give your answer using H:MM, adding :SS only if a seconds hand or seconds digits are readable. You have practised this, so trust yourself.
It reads 2:20:42
